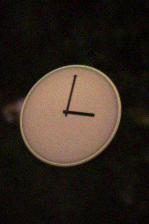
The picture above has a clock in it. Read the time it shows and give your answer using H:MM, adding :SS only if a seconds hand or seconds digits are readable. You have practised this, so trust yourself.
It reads 3:00
